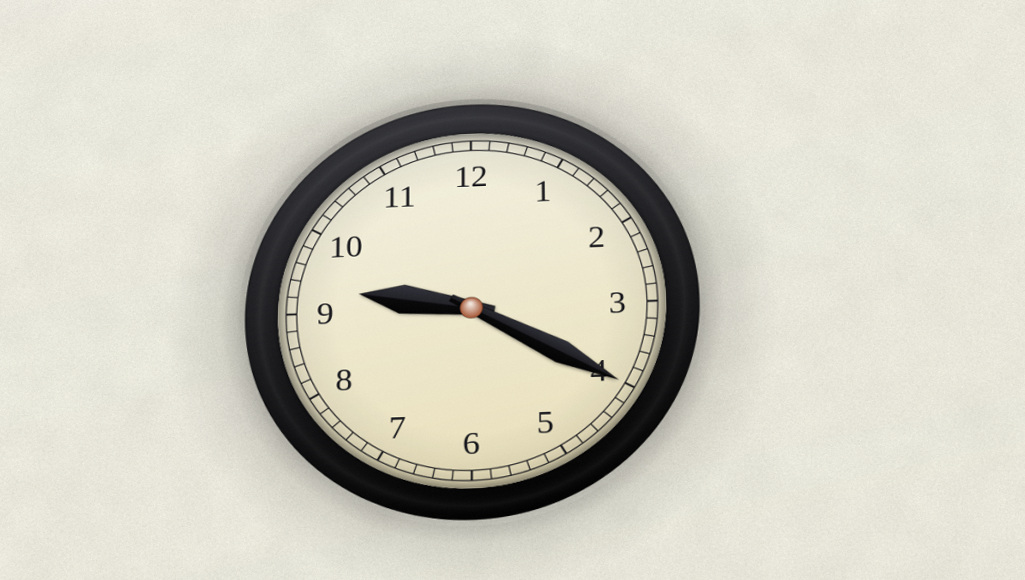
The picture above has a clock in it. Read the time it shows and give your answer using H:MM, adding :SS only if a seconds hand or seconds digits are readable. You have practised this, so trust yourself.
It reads 9:20
